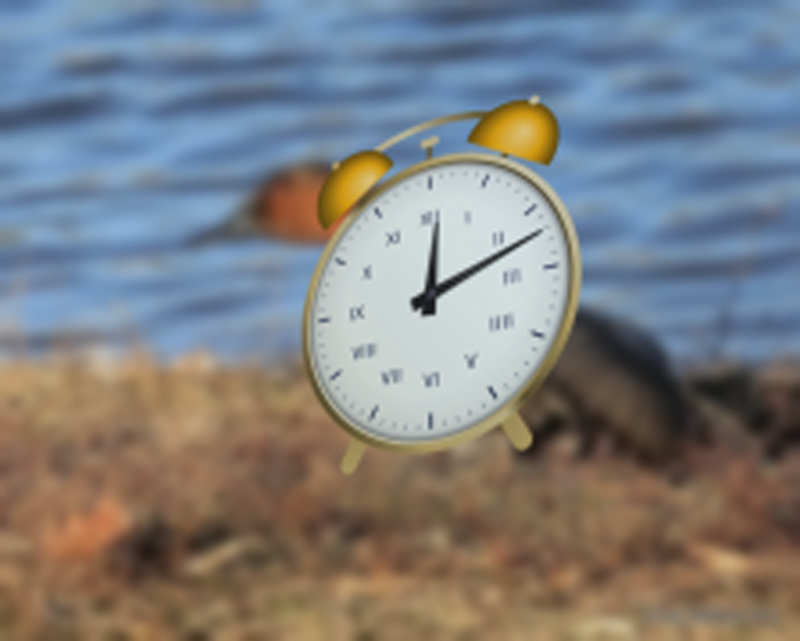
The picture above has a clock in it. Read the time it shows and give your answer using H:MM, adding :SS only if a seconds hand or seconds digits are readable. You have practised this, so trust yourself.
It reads 12:12
